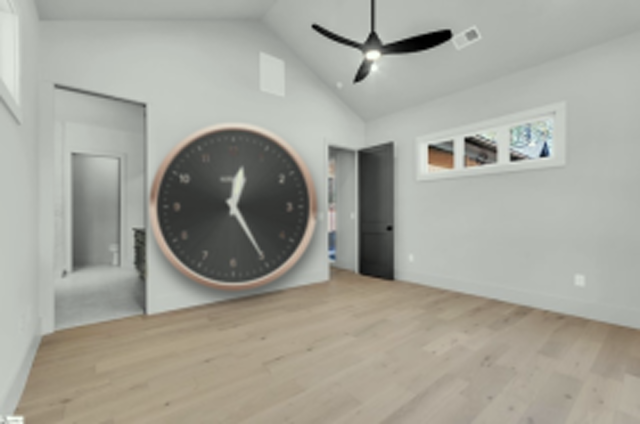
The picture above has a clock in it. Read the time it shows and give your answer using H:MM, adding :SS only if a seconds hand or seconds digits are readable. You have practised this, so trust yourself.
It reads 12:25
